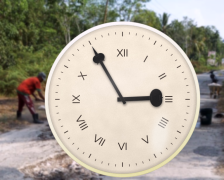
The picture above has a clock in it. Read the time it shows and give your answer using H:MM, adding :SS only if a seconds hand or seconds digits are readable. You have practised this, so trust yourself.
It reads 2:55
